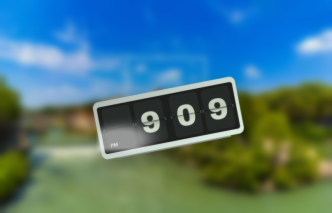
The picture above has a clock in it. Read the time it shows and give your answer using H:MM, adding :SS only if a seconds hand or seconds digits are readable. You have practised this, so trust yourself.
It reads 9:09
